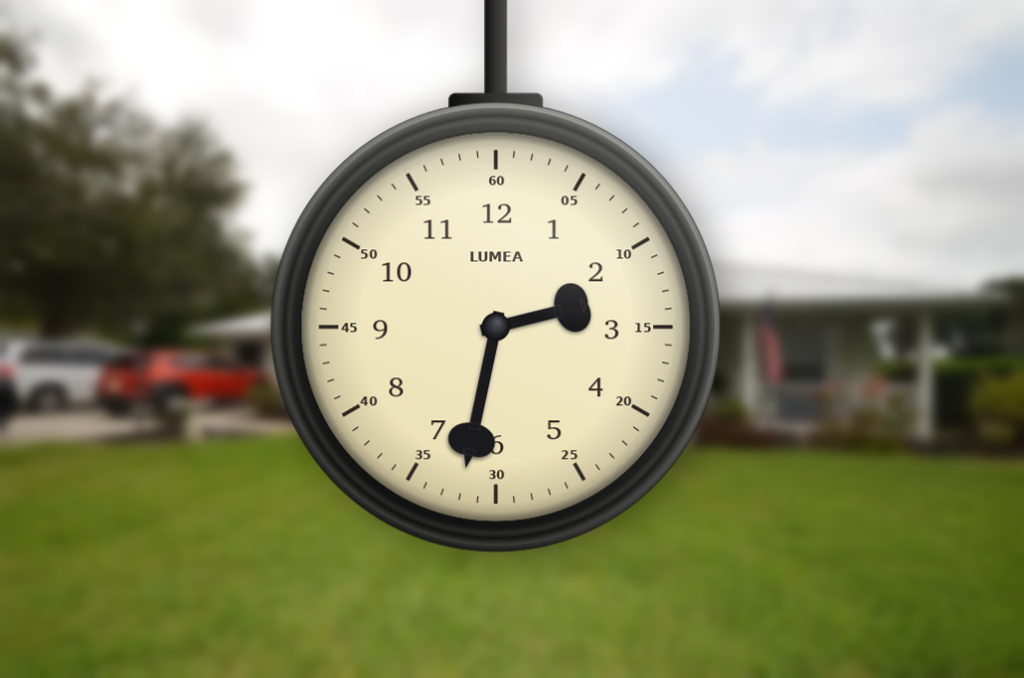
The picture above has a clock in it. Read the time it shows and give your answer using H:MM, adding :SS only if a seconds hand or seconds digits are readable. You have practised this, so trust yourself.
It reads 2:32
